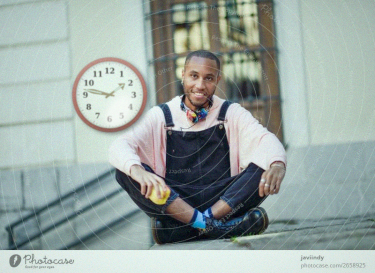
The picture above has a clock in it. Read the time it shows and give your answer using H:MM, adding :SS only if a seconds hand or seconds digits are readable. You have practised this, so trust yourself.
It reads 1:47
